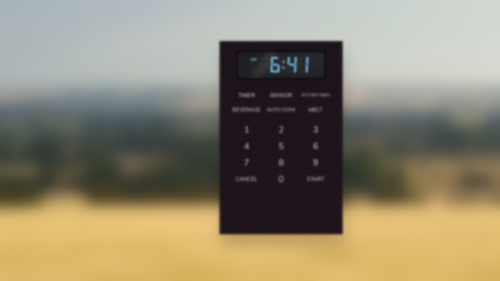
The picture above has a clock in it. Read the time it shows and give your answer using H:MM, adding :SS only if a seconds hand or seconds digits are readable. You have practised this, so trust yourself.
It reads 6:41
